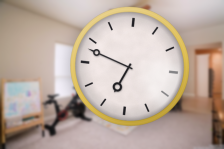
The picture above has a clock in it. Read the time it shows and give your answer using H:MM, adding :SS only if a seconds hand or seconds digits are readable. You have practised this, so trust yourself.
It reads 6:48
